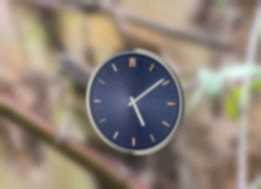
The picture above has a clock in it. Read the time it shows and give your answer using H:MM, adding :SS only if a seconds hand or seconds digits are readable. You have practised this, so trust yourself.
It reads 5:09
